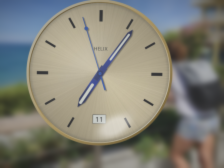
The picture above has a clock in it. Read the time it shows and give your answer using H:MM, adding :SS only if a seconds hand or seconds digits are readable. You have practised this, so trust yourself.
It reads 7:05:57
